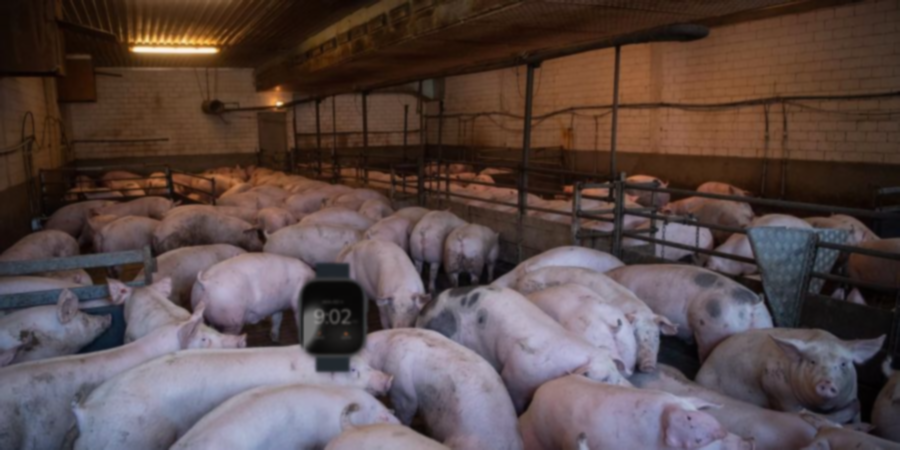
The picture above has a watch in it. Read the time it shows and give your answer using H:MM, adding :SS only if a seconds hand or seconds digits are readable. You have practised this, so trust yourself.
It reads 9:02
